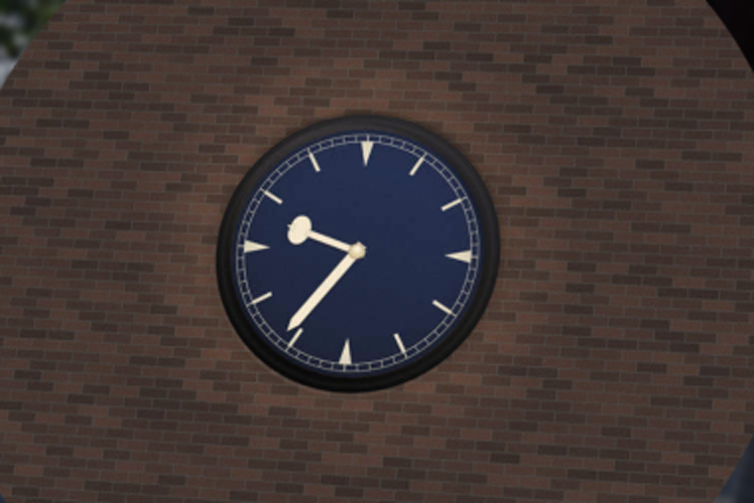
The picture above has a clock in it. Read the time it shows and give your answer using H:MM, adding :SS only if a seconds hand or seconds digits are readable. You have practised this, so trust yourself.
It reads 9:36
